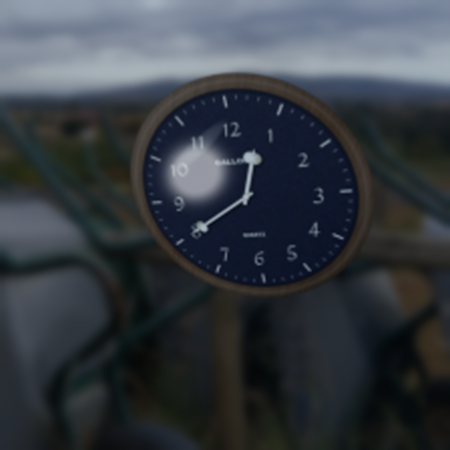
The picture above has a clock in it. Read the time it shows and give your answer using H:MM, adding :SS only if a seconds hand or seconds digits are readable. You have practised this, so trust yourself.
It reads 12:40
